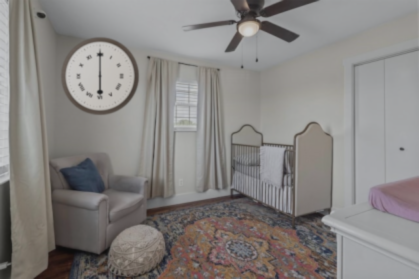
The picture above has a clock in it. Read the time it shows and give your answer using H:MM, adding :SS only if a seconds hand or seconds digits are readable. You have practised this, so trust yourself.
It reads 6:00
